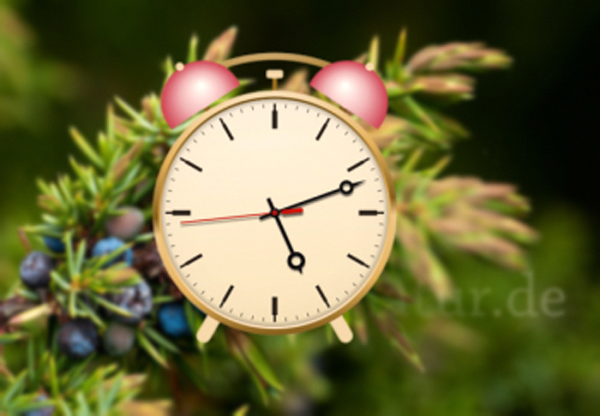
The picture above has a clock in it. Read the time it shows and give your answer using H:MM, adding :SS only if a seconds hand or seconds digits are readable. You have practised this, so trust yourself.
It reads 5:11:44
